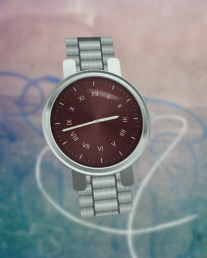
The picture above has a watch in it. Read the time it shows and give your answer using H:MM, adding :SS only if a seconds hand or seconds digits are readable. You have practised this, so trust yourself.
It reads 2:43
